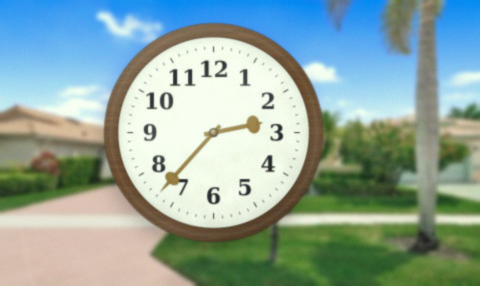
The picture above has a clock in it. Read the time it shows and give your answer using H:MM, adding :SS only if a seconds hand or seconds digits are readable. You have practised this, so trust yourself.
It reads 2:37
